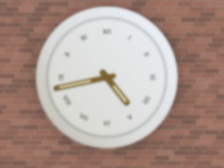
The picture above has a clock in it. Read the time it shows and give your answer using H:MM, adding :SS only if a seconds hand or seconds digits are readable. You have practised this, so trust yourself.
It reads 4:43
